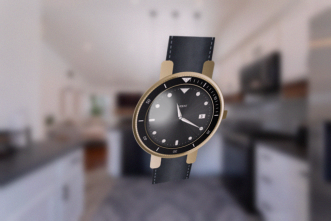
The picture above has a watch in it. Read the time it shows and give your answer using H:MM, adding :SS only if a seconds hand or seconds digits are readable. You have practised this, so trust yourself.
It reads 11:20
